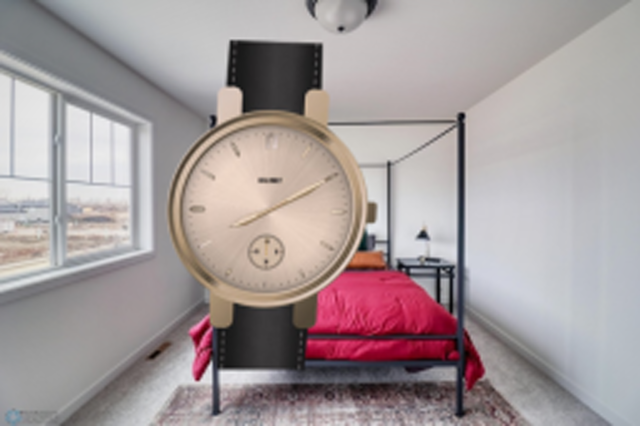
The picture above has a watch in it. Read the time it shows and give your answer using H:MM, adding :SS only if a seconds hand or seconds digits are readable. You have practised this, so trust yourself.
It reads 8:10
